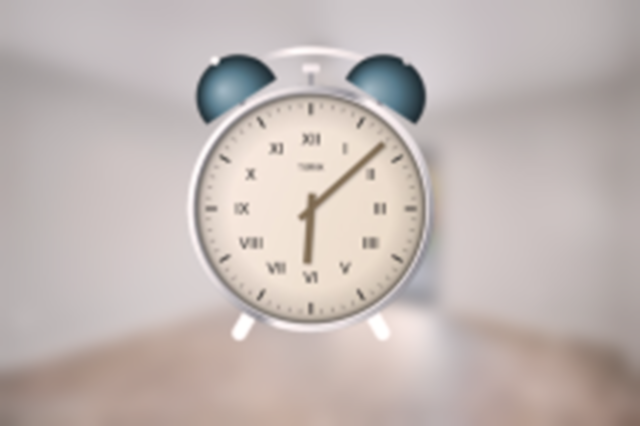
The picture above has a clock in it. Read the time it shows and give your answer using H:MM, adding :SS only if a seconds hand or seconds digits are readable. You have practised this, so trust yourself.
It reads 6:08
